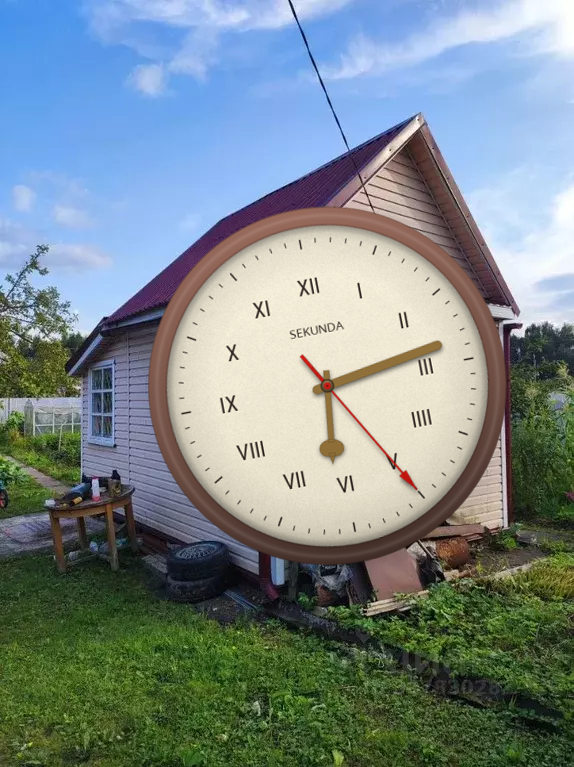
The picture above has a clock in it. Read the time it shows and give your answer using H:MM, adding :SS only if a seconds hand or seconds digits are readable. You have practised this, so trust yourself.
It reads 6:13:25
